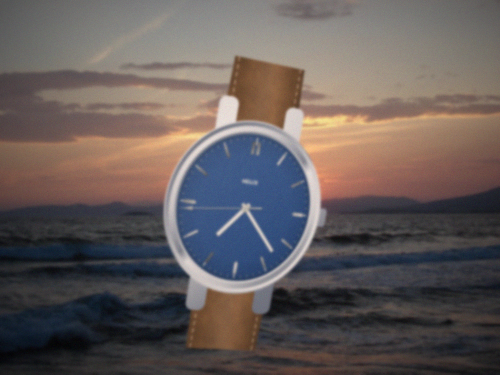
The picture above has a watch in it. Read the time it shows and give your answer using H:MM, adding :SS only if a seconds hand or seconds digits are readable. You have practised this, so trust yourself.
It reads 7:22:44
